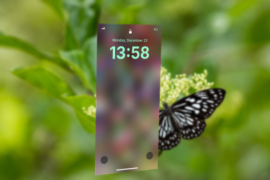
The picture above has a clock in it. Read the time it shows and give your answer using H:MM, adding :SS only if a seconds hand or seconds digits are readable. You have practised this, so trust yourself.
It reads 13:58
